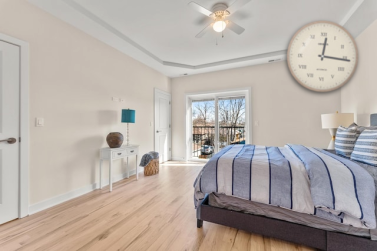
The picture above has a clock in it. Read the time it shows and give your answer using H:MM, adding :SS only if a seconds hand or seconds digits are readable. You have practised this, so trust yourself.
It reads 12:16
